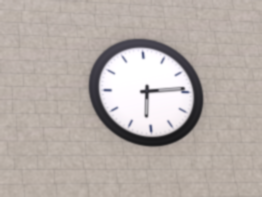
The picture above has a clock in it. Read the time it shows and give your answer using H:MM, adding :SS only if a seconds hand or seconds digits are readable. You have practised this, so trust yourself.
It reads 6:14
